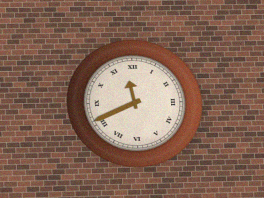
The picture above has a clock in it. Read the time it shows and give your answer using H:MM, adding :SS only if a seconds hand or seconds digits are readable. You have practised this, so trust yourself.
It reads 11:41
